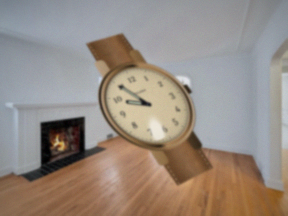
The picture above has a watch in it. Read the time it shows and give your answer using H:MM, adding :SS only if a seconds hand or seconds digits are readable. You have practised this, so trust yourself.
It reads 9:55
